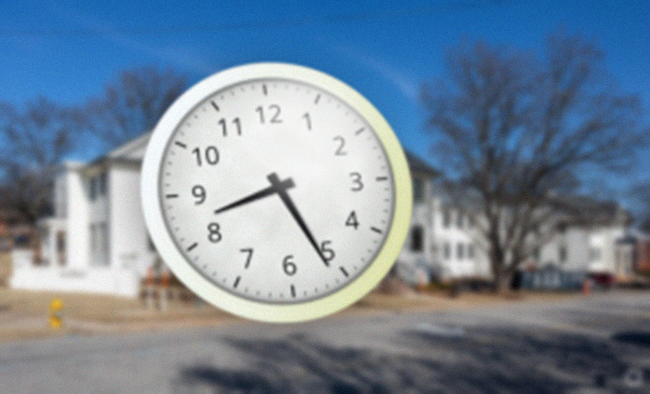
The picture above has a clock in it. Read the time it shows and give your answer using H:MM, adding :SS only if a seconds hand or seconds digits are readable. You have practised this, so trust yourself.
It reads 8:26
